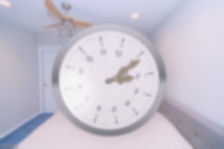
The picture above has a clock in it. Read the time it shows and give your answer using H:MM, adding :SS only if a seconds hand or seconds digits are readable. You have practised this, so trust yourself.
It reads 2:06
